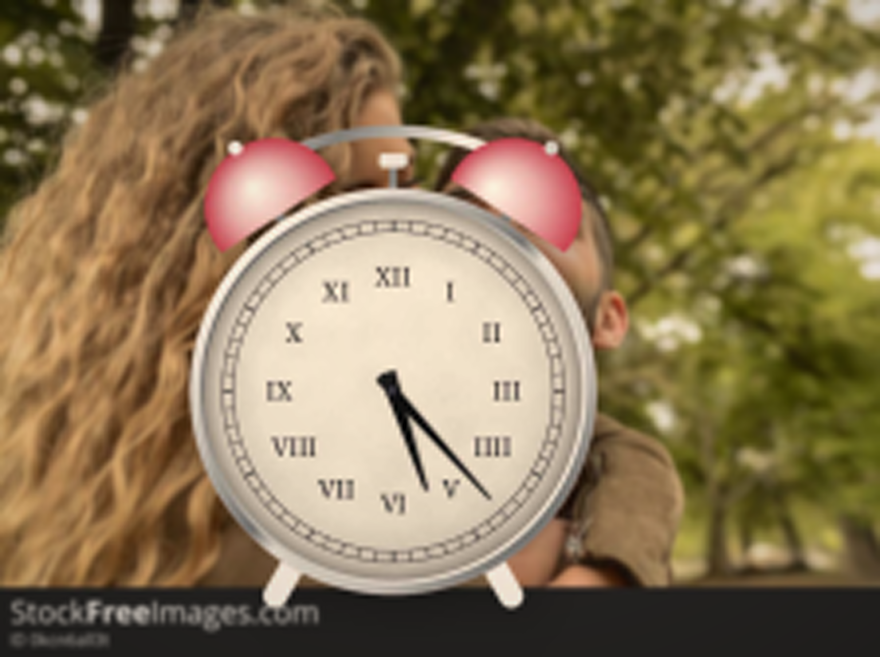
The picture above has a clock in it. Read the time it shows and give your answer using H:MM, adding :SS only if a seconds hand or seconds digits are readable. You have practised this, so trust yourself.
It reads 5:23
